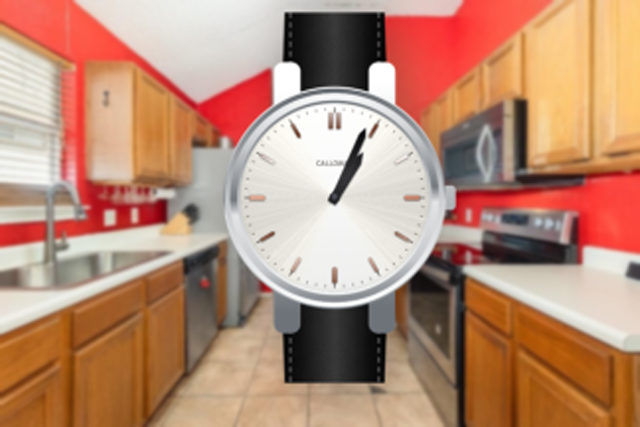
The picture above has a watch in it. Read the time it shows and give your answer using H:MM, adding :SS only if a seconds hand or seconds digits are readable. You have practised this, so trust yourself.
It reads 1:04
